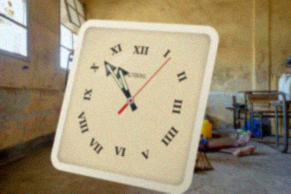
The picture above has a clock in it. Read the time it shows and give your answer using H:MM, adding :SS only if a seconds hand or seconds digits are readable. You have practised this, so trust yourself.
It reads 10:52:06
